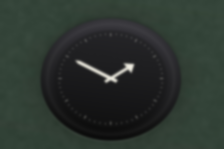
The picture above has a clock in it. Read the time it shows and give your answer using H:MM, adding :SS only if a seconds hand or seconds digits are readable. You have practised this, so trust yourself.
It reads 1:50
